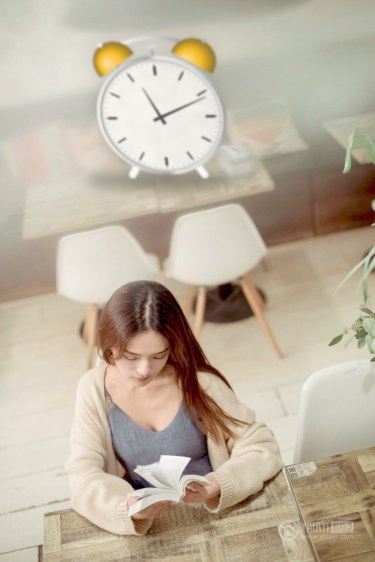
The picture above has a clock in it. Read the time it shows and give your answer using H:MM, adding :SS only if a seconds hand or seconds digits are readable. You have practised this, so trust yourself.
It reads 11:11
